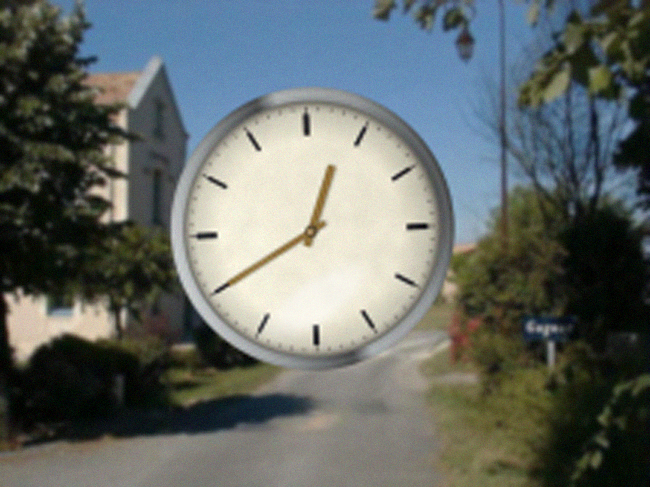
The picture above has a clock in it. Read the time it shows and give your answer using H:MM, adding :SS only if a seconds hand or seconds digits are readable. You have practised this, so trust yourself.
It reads 12:40
